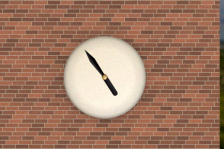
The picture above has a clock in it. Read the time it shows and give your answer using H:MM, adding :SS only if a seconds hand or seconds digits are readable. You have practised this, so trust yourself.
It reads 4:54
